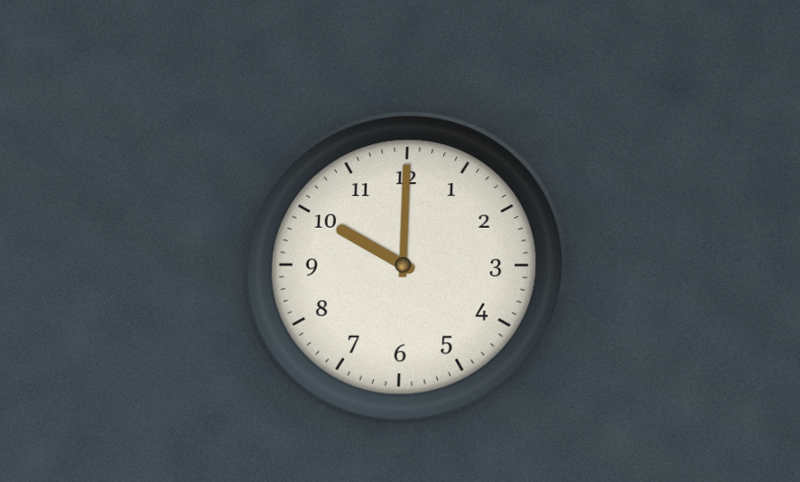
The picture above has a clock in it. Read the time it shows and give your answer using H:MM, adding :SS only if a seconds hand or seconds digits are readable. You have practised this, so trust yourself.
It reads 10:00
